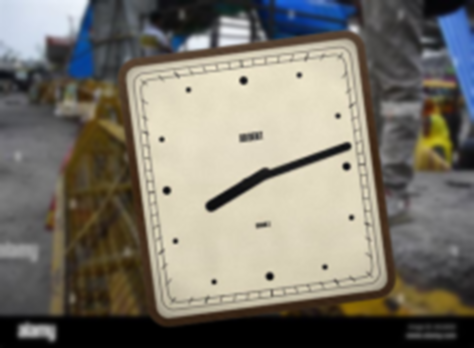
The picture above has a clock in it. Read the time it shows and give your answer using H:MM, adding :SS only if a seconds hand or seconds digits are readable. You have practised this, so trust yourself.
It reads 8:13
